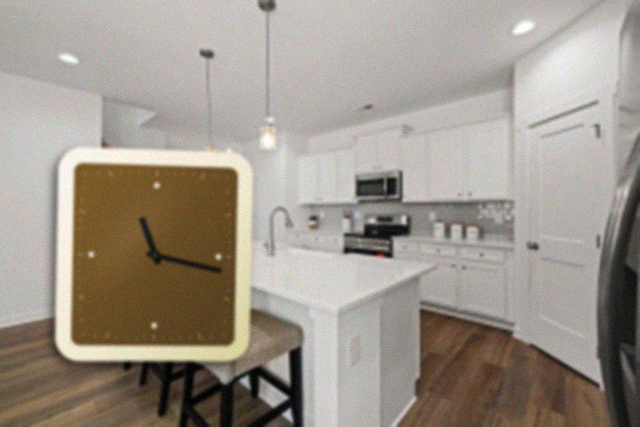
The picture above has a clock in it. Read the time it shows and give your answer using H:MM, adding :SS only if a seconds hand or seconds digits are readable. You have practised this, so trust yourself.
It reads 11:17
